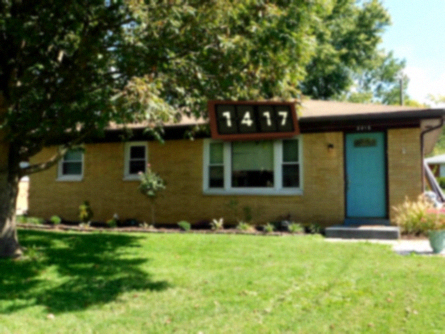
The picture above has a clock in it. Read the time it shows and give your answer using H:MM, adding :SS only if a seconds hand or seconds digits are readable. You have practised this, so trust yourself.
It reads 14:17
